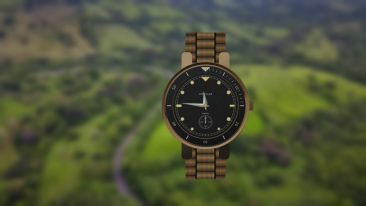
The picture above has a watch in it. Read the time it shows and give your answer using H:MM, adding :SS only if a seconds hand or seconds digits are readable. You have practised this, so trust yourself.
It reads 11:46
